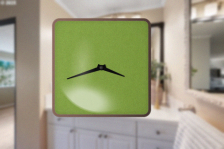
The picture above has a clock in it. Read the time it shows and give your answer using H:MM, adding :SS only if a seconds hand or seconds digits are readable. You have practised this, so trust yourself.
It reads 3:42
